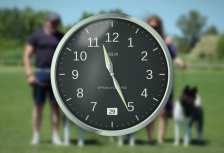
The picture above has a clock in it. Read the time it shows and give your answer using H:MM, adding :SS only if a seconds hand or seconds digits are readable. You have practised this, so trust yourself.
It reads 11:26
